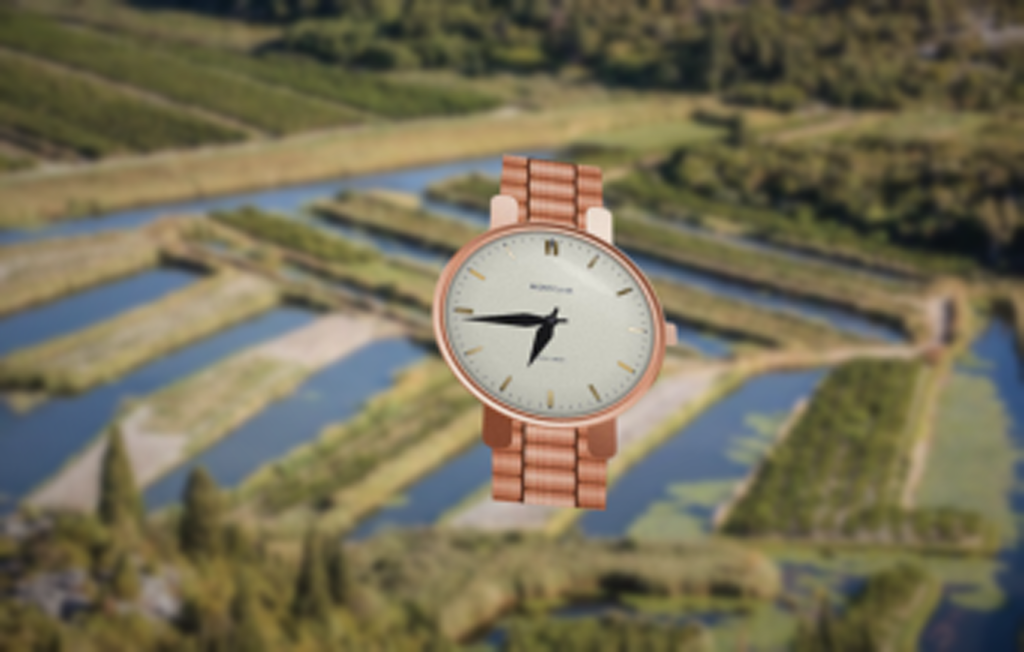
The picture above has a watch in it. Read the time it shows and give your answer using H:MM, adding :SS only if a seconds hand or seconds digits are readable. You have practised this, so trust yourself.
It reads 6:44
